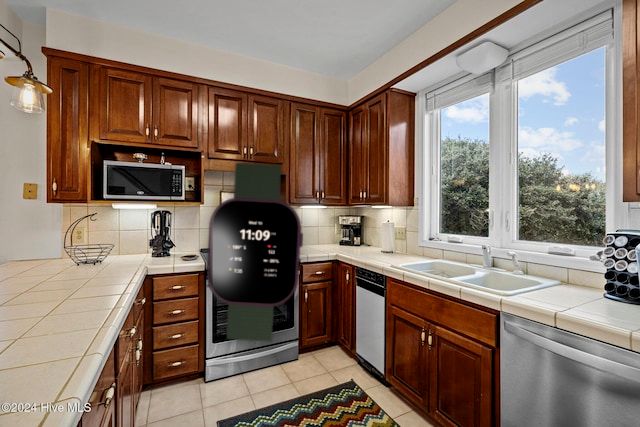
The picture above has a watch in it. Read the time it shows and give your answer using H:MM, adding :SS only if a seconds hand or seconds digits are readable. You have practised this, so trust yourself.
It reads 11:09
